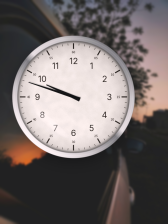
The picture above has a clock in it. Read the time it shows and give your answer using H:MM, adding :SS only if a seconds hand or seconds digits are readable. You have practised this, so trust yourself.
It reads 9:48
